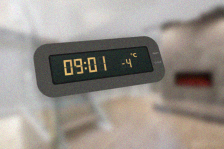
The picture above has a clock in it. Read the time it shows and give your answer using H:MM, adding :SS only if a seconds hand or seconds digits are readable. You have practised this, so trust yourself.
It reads 9:01
